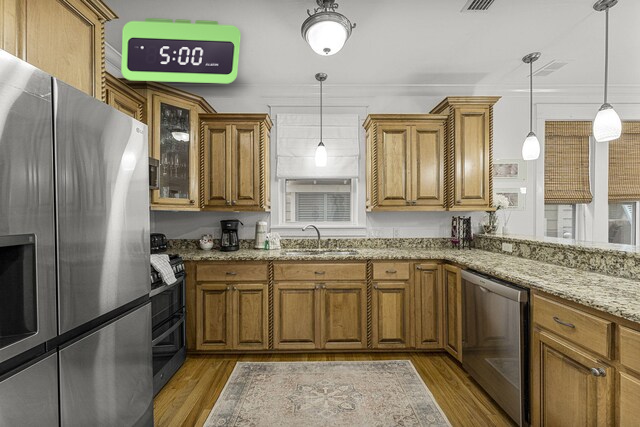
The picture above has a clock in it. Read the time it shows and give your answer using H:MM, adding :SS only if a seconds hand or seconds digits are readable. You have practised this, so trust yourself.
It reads 5:00
